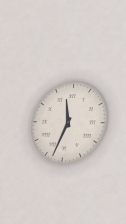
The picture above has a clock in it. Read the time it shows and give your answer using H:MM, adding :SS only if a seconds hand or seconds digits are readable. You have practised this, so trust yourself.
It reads 11:33
